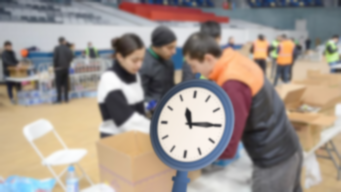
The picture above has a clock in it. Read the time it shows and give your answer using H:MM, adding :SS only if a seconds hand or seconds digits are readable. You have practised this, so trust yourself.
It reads 11:15
